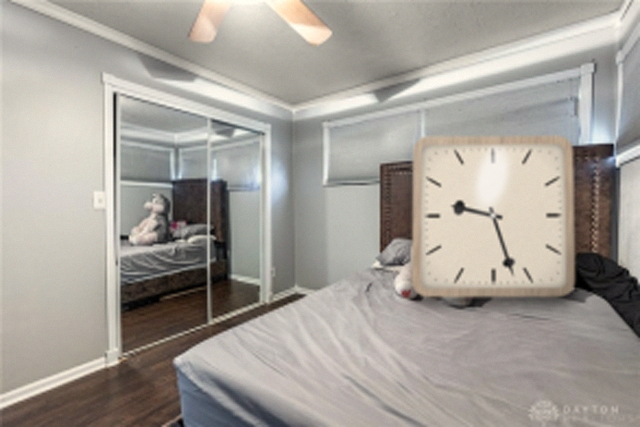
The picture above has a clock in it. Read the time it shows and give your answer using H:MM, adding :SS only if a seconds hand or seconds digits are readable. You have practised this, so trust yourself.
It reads 9:27
